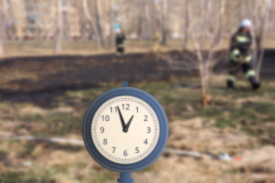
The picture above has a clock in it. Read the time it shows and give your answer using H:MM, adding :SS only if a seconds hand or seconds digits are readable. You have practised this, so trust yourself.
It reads 12:57
